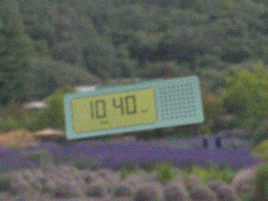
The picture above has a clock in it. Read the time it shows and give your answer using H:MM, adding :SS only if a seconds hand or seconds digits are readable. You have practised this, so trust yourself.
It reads 10:40
